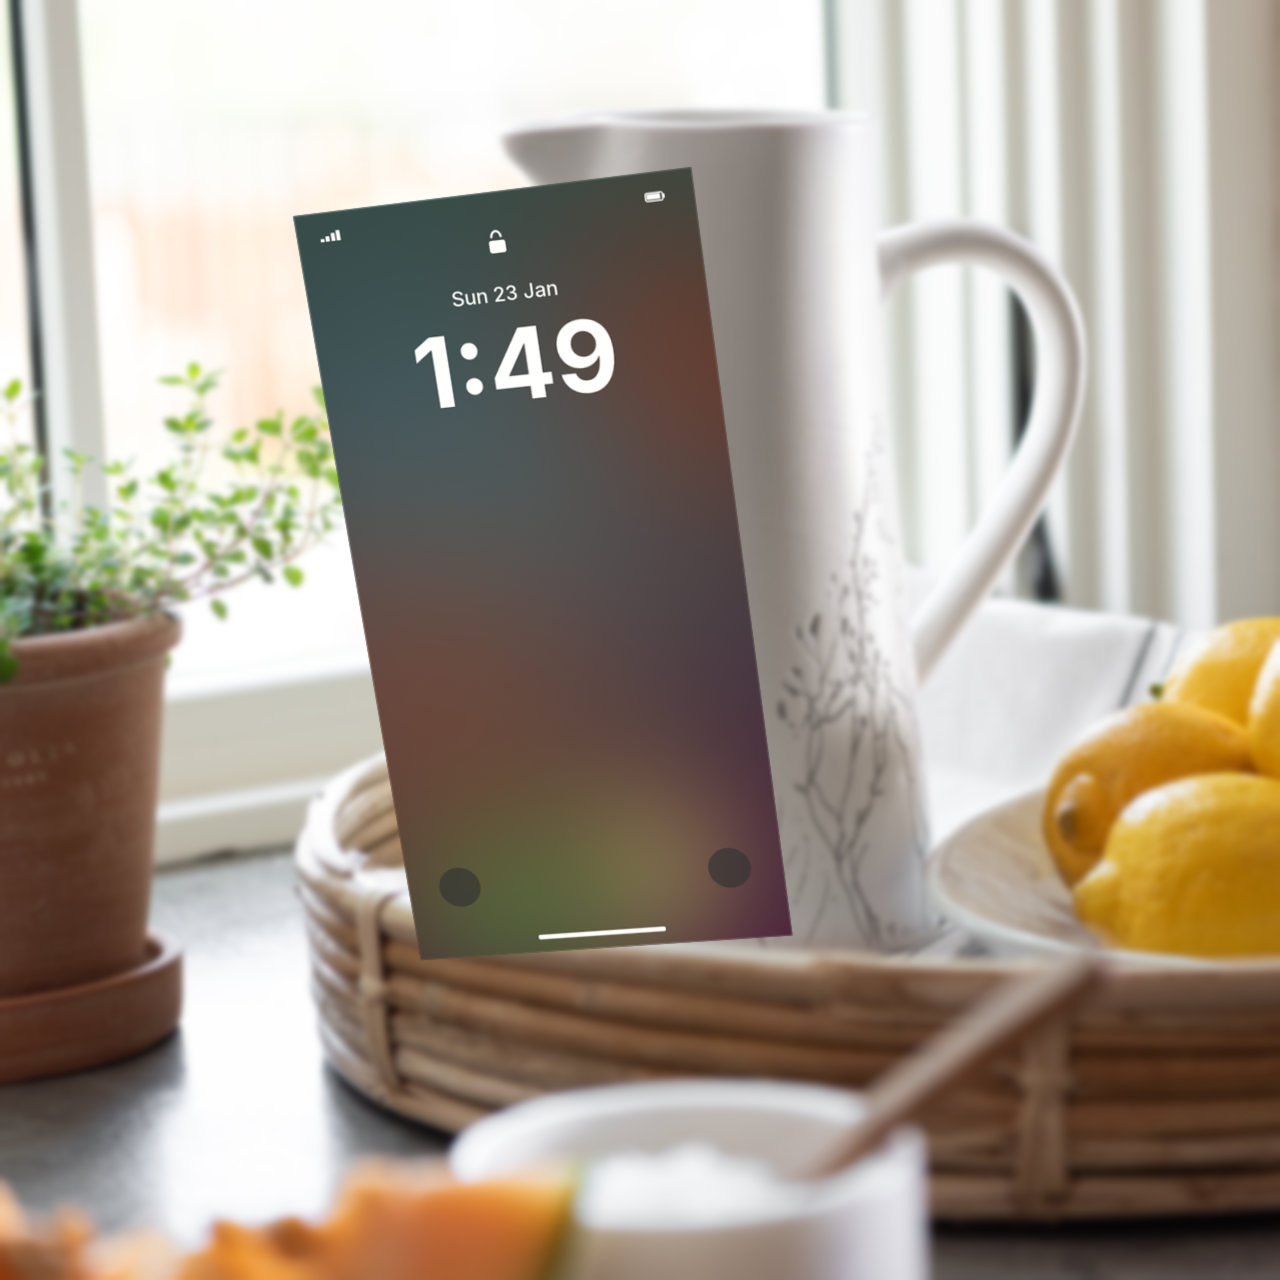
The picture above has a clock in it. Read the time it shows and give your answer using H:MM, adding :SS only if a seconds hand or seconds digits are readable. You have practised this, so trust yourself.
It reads 1:49
